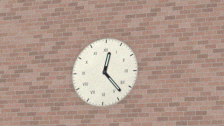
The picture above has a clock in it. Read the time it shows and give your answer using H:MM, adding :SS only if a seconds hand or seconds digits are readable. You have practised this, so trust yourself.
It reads 12:23
